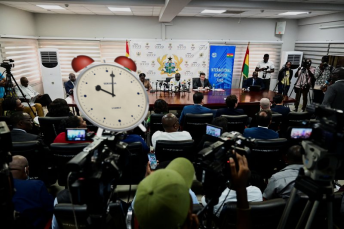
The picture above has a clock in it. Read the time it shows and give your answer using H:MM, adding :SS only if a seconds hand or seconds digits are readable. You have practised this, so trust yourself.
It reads 10:02
